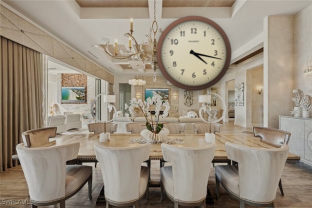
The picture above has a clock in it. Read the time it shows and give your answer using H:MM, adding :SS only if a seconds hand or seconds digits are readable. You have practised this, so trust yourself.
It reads 4:17
